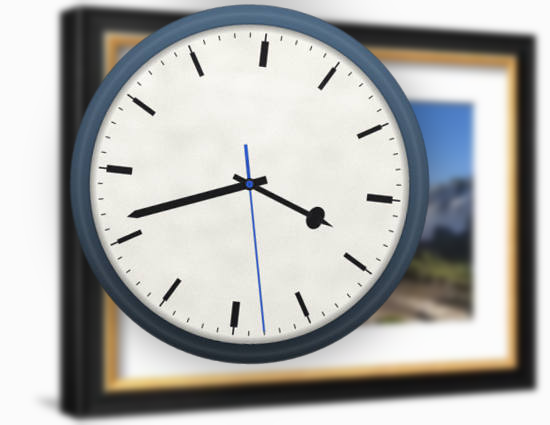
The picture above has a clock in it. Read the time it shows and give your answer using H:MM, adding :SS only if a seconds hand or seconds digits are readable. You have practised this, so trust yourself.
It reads 3:41:28
